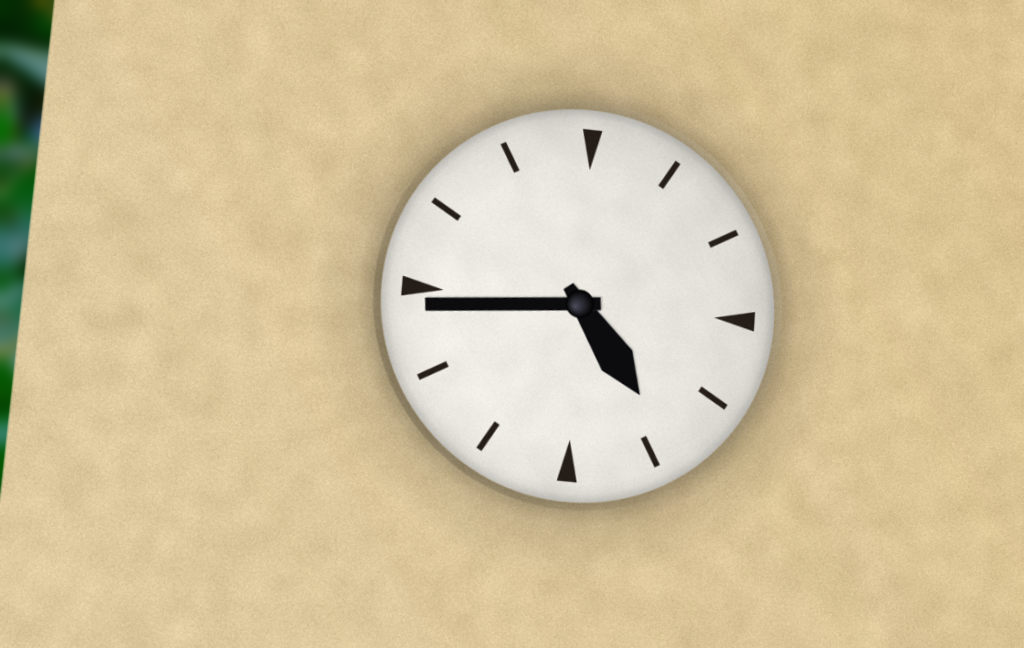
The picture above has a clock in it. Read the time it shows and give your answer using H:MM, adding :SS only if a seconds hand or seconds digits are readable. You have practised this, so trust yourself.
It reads 4:44
